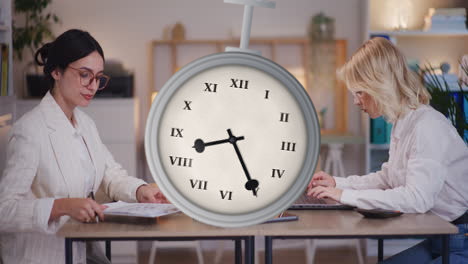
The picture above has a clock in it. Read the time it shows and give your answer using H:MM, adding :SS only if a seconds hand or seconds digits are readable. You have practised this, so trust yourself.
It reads 8:25
